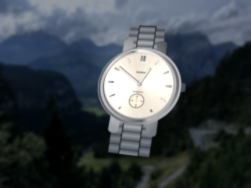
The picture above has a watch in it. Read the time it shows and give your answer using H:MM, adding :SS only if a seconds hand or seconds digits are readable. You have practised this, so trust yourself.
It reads 12:51
